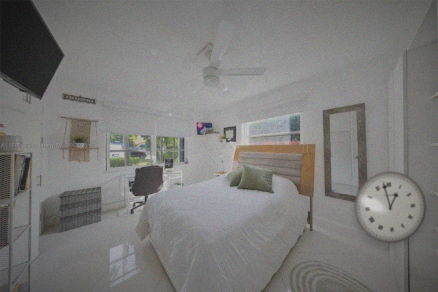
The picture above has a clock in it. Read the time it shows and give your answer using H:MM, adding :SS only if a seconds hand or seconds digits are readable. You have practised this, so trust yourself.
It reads 12:58
